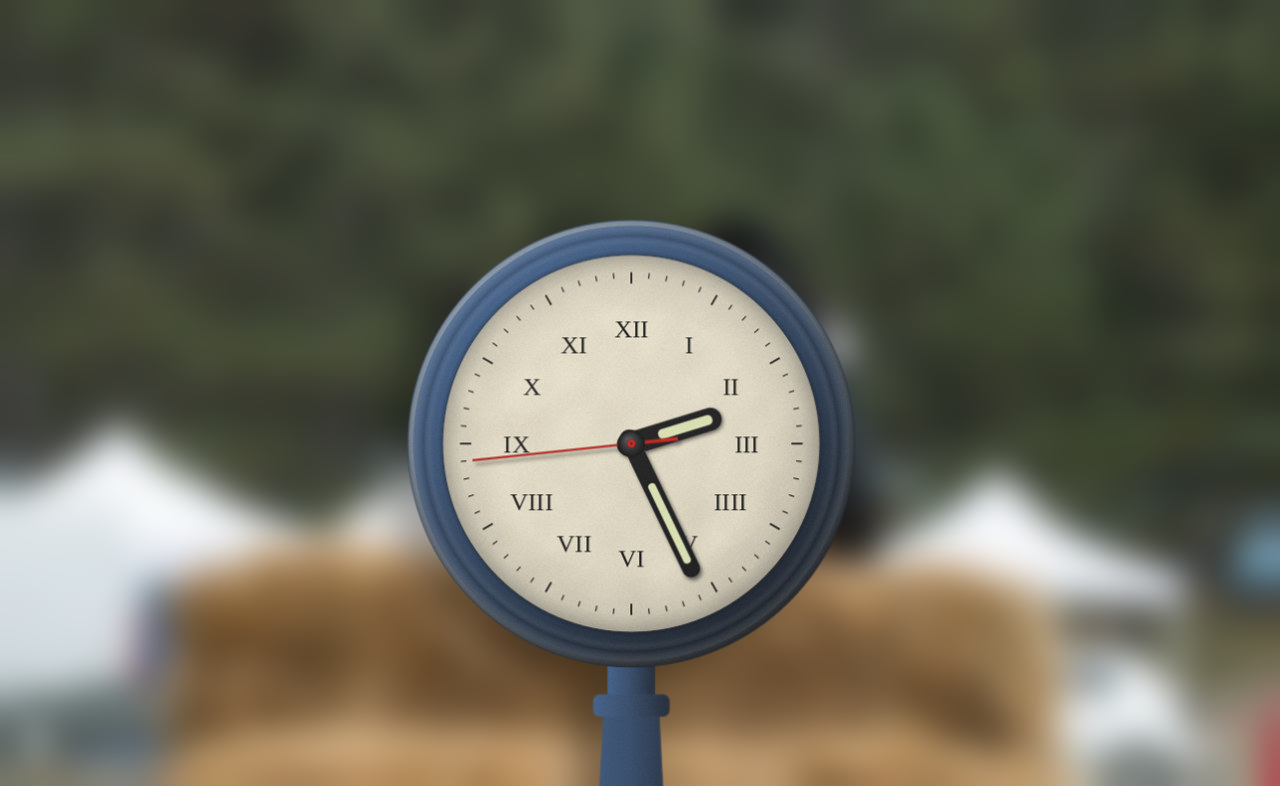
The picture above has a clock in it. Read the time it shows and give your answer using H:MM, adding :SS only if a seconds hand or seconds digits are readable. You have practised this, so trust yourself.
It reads 2:25:44
